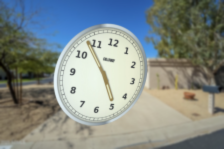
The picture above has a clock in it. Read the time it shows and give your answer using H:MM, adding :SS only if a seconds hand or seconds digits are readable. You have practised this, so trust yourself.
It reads 4:53
